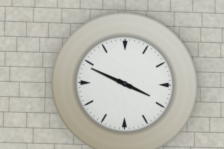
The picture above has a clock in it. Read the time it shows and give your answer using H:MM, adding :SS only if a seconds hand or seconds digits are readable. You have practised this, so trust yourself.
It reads 3:49
